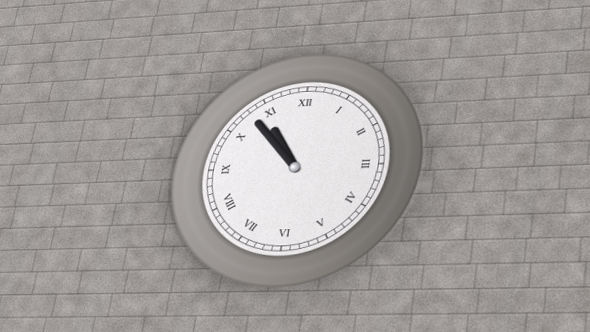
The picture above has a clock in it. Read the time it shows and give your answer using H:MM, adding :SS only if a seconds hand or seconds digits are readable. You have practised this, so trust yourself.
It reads 10:53
